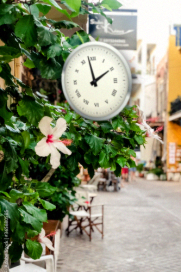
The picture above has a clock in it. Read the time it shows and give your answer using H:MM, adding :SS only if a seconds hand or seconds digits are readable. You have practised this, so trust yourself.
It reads 1:58
